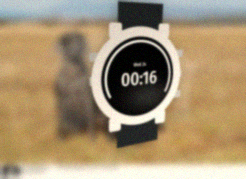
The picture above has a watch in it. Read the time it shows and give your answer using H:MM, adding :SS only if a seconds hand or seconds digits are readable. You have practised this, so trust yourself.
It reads 0:16
